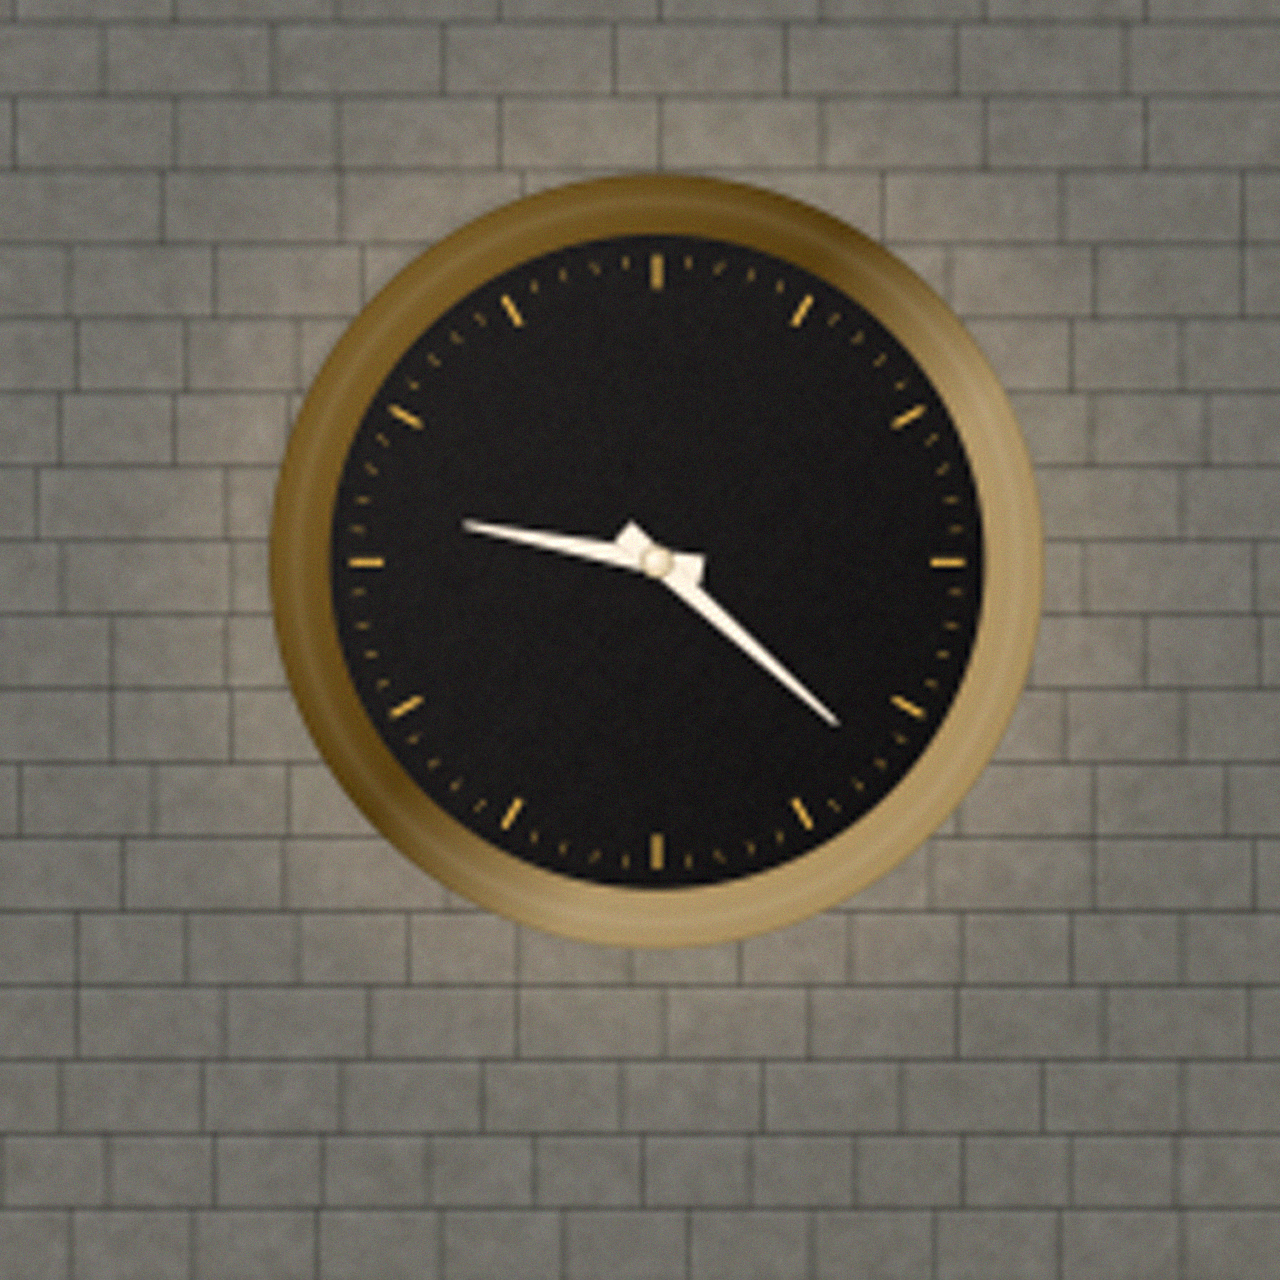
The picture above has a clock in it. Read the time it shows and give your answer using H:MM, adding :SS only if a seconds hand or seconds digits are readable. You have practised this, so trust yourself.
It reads 9:22
